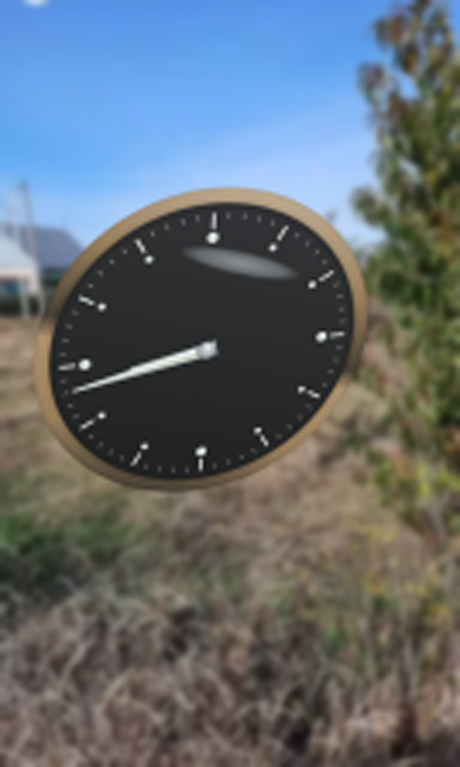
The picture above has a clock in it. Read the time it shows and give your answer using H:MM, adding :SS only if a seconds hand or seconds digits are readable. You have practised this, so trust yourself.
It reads 8:43
